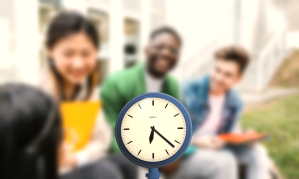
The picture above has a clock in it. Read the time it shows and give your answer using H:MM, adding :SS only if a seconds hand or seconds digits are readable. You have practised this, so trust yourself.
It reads 6:22
